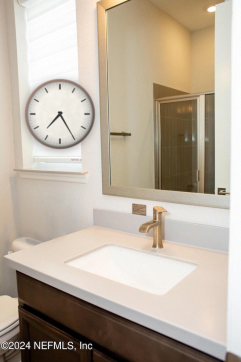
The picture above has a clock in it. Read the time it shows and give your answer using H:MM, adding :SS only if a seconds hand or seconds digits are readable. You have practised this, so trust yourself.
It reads 7:25
